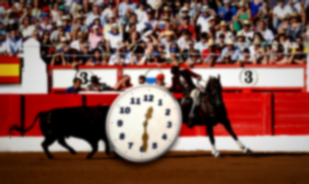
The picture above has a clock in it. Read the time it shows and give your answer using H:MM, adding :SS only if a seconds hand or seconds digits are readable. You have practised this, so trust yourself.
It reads 12:29
